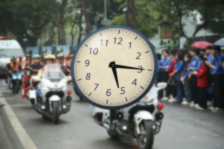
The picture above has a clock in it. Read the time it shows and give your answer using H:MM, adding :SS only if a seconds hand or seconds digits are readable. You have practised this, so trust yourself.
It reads 5:15
